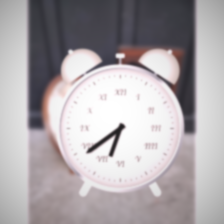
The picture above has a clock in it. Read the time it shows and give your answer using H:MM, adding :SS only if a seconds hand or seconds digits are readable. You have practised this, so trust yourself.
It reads 6:39
